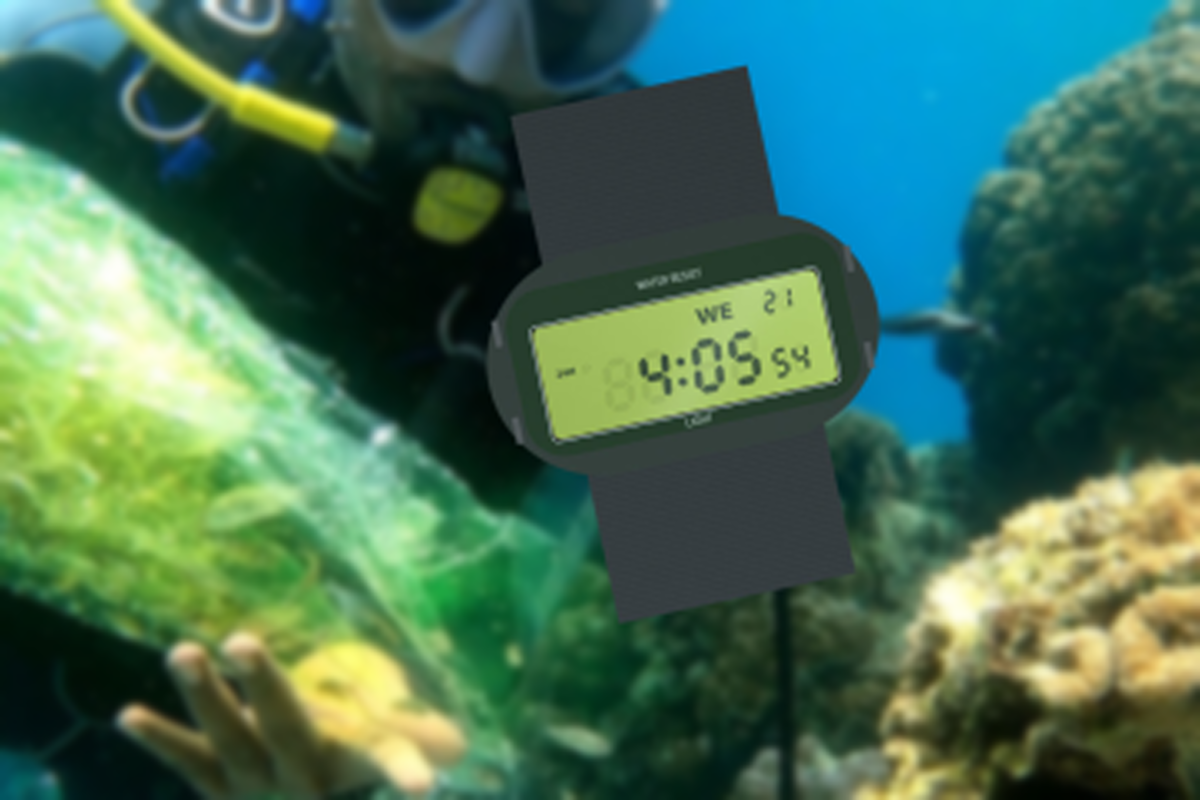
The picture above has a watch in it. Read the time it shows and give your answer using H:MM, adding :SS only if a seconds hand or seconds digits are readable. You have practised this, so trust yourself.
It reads 4:05:54
